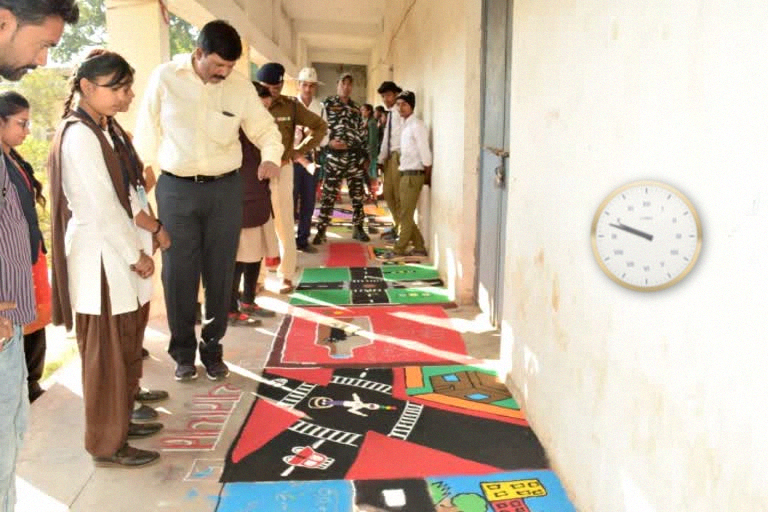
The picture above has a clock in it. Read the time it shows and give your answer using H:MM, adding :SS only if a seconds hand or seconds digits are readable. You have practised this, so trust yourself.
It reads 9:48
